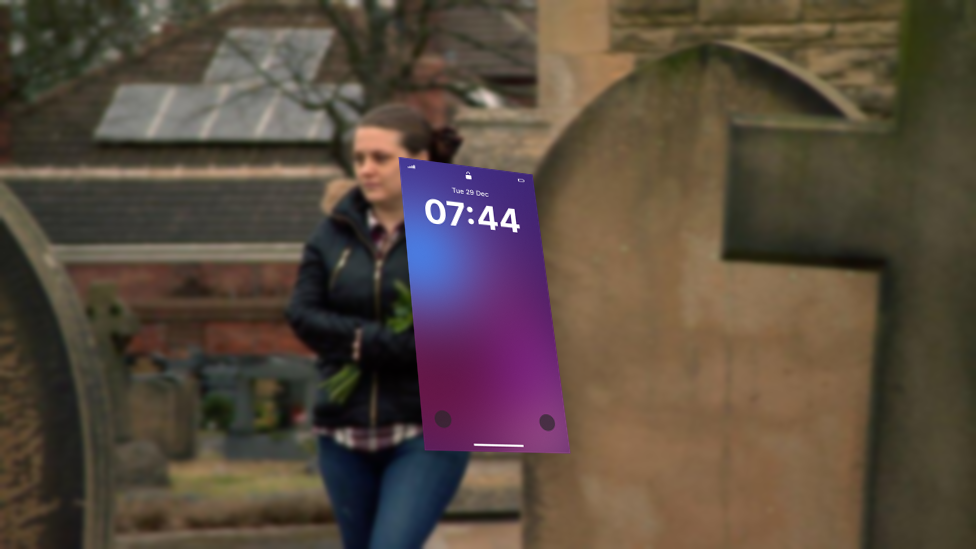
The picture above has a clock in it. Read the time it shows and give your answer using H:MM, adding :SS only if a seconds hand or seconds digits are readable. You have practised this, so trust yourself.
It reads 7:44
